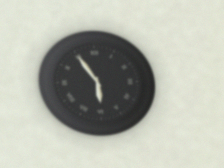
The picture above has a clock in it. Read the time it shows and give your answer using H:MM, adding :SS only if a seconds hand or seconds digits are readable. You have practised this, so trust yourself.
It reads 5:55
